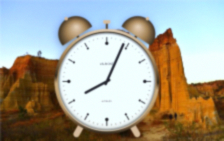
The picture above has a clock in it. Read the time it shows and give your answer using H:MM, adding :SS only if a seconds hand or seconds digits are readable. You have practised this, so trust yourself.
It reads 8:04
